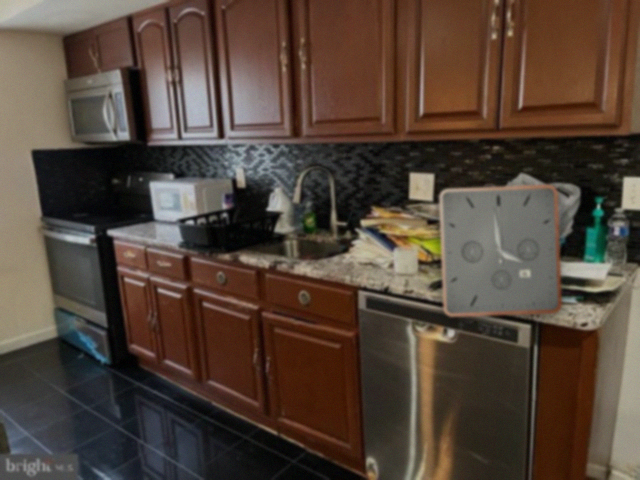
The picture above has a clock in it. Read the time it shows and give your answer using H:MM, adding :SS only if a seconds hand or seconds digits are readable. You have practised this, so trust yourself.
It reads 3:59
